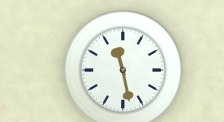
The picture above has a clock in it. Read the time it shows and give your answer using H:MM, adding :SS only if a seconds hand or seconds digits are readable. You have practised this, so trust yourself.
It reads 11:28
